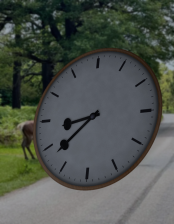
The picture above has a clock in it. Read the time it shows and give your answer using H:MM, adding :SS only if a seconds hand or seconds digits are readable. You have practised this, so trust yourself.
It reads 8:38
